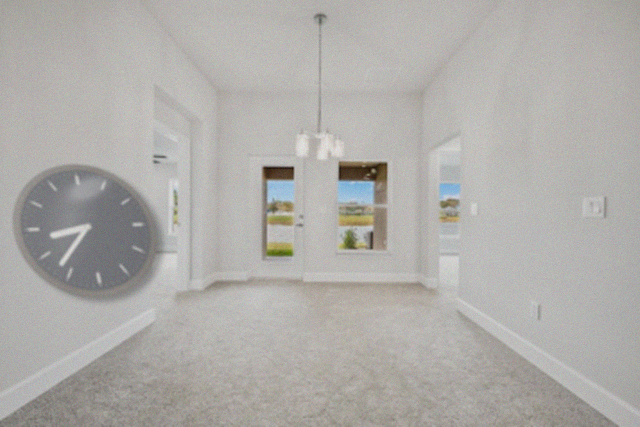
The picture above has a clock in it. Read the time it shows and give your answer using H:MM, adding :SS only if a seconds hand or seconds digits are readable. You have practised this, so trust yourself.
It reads 8:37
